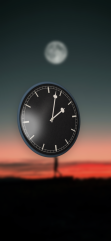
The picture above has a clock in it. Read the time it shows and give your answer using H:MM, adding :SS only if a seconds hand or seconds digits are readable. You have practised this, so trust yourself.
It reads 2:03
